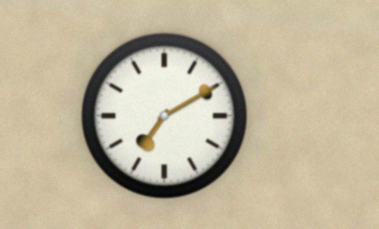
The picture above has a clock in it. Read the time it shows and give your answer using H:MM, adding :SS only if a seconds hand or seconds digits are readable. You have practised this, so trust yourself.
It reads 7:10
